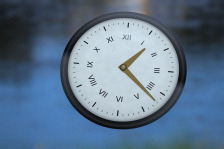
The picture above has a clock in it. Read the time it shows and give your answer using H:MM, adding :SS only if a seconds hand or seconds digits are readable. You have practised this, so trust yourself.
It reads 1:22
